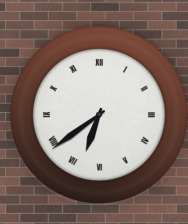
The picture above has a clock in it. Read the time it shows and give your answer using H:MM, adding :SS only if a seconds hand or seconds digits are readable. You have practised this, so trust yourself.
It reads 6:39
